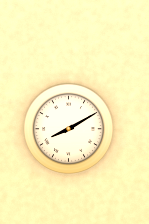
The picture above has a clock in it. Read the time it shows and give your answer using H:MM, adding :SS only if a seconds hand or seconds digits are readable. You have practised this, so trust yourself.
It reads 8:10
